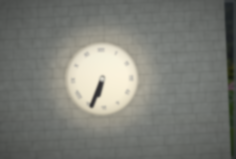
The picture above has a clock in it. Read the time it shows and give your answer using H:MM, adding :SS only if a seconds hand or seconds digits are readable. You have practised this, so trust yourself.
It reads 6:34
